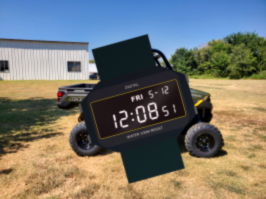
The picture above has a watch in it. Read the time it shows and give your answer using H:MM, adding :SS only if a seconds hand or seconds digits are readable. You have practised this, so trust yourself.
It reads 12:08:51
